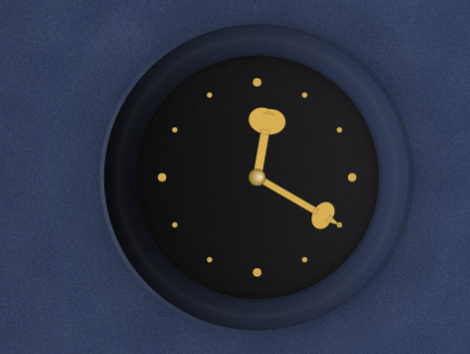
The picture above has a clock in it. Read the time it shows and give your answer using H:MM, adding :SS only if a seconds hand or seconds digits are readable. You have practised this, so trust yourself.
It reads 12:20
